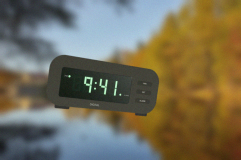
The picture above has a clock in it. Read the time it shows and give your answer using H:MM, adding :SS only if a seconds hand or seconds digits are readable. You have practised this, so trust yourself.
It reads 9:41
